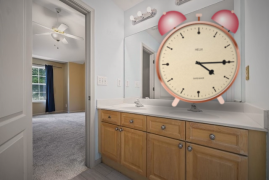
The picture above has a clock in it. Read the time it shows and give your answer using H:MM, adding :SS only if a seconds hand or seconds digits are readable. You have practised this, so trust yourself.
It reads 4:15
